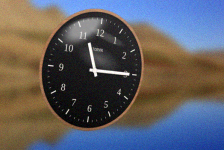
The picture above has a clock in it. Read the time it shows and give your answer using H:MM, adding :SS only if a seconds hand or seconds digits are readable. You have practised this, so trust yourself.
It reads 11:15
